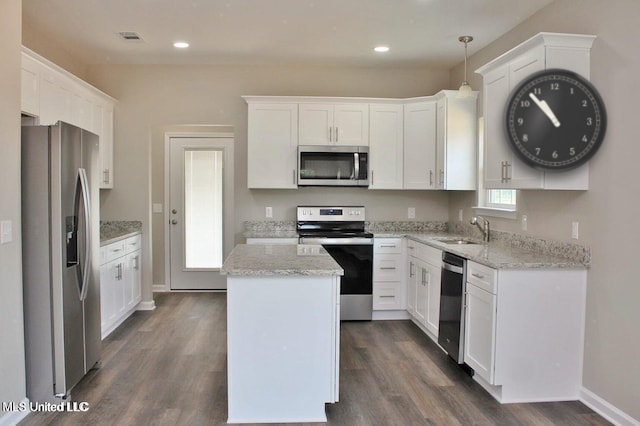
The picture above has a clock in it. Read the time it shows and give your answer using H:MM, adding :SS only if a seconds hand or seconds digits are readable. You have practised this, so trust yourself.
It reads 10:53
